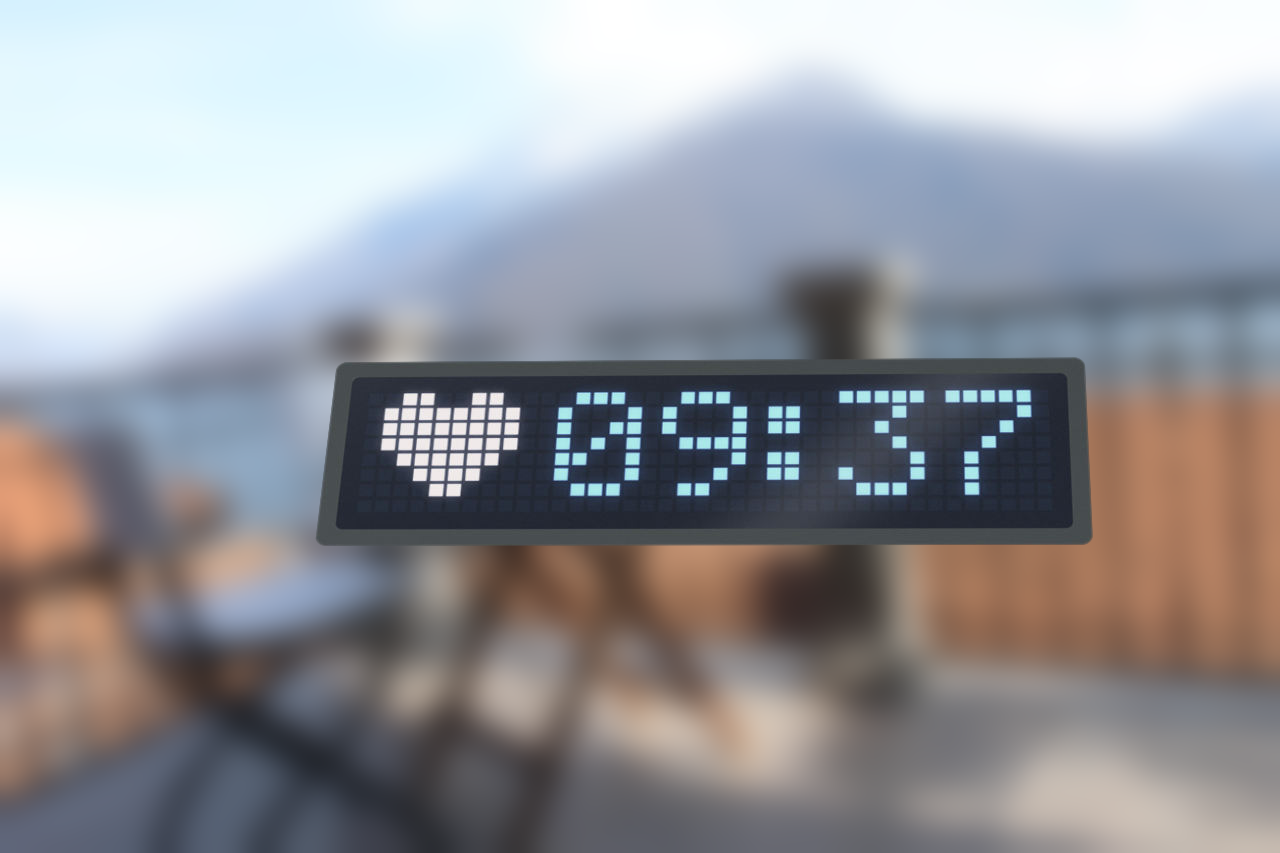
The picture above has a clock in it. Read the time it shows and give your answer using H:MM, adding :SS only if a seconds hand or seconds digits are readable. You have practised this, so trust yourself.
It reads 9:37
